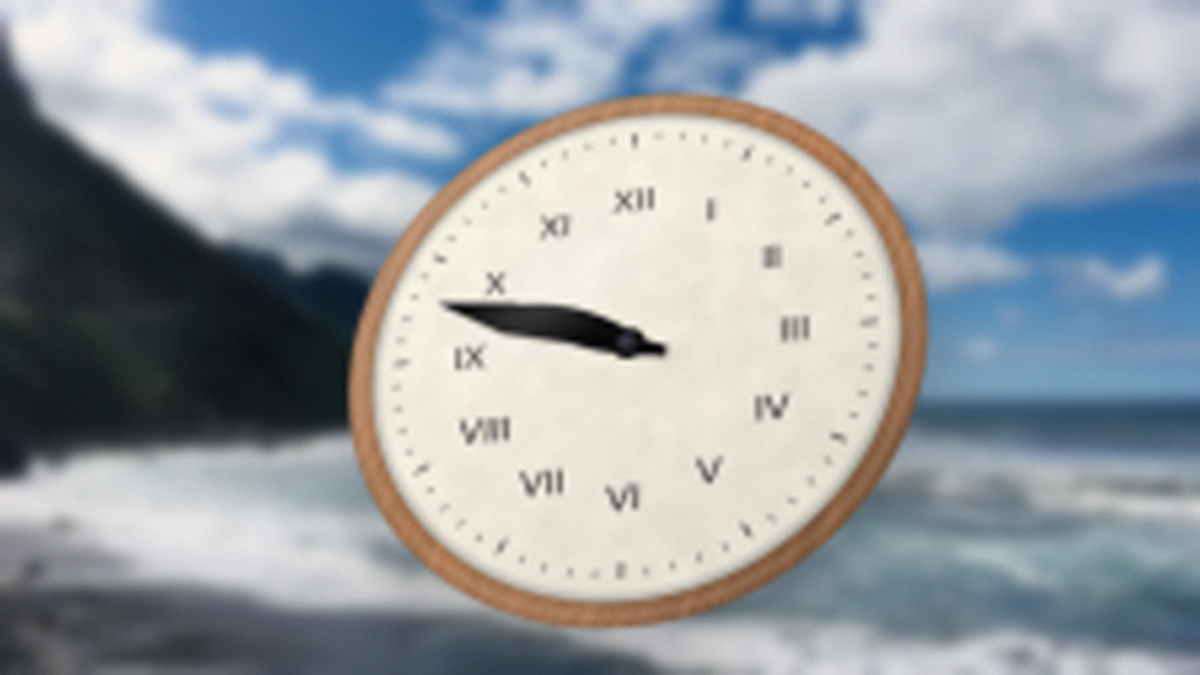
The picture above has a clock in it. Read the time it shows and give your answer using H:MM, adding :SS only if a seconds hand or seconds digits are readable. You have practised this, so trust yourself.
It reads 9:48
